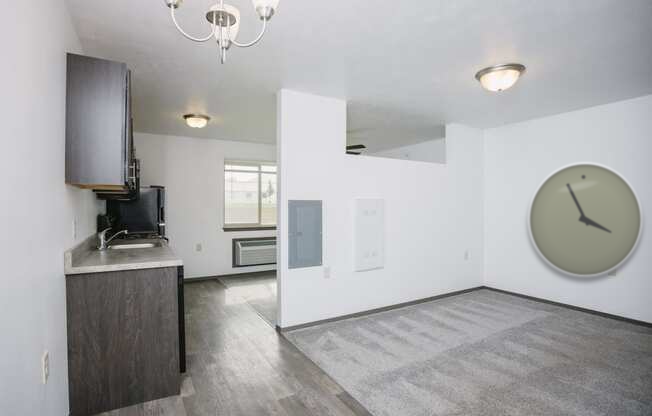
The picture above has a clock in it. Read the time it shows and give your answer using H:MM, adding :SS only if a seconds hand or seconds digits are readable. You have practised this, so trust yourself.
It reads 3:56
